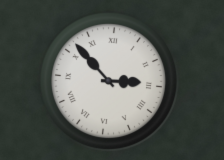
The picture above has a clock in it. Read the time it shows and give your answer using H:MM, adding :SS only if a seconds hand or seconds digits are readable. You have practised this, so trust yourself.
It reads 2:52
